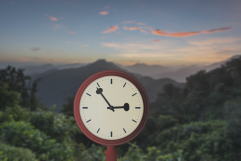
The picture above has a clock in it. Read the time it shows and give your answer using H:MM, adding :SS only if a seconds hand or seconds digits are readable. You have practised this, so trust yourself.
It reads 2:54
